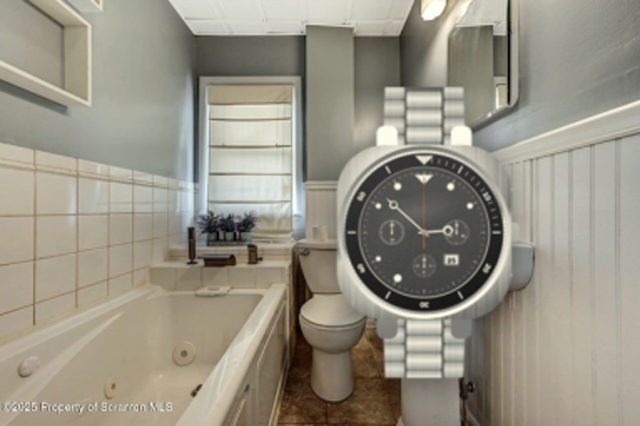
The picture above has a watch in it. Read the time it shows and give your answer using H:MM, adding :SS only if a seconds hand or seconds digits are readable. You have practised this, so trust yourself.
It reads 2:52
